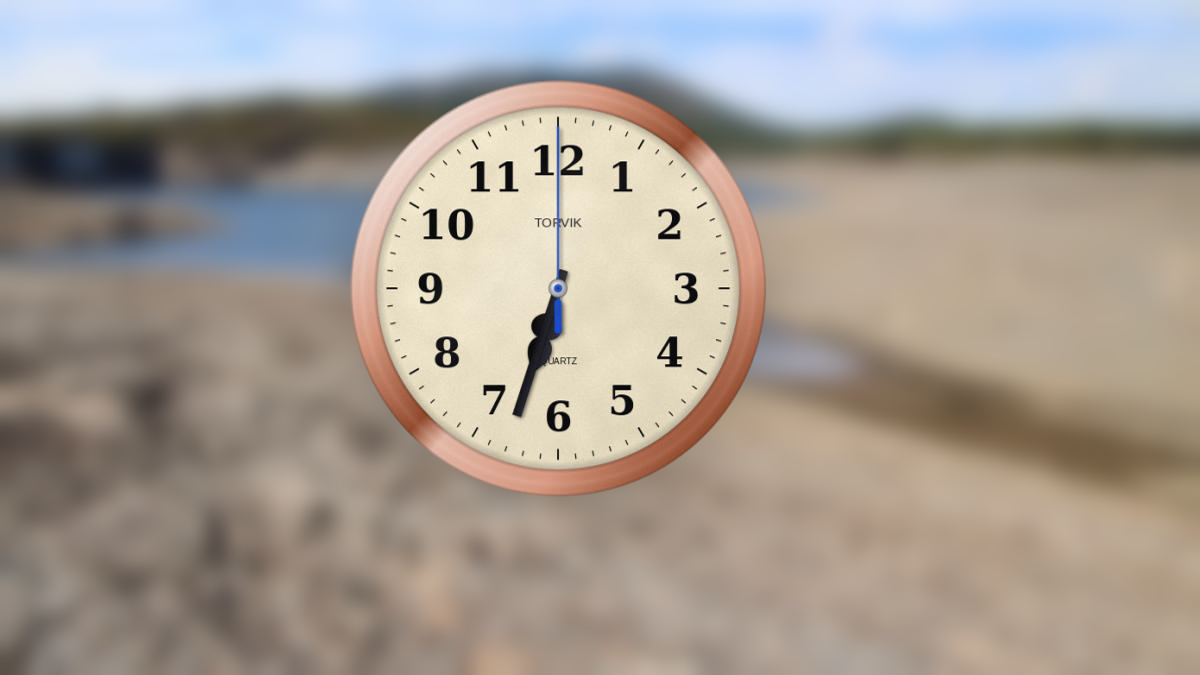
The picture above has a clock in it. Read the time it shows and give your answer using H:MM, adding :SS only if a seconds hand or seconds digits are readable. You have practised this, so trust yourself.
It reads 6:33:00
